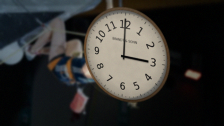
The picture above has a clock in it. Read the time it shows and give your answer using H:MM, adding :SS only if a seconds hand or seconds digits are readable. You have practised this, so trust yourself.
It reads 3:00
